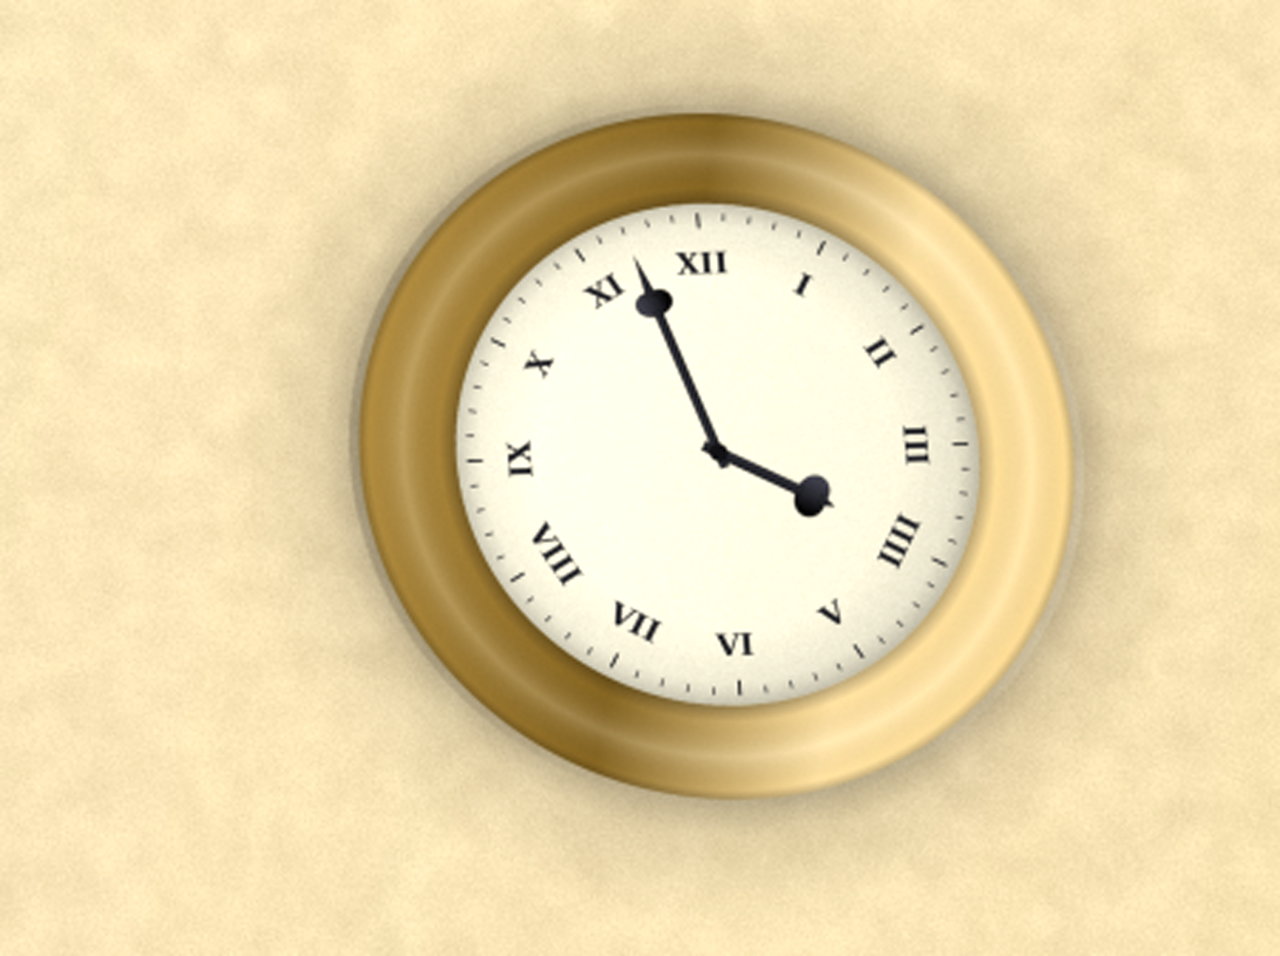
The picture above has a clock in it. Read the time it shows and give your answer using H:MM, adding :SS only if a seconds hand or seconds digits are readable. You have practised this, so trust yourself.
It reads 3:57
